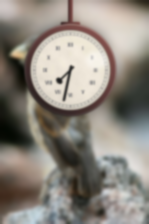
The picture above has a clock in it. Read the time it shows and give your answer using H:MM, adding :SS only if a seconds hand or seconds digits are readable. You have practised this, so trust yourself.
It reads 7:32
